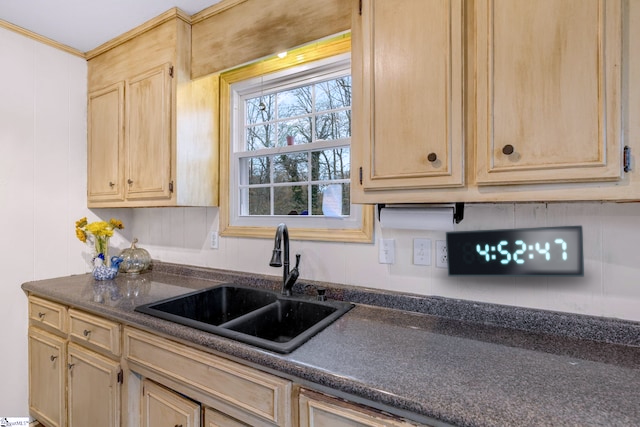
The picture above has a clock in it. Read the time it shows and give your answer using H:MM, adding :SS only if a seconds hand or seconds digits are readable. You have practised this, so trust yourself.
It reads 4:52:47
